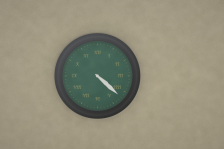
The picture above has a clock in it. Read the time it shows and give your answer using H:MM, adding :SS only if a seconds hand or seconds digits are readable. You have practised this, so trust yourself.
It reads 4:22
